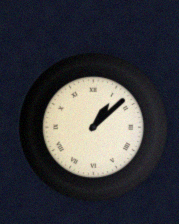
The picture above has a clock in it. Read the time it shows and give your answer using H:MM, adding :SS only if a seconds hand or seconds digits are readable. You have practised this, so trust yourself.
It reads 1:08
